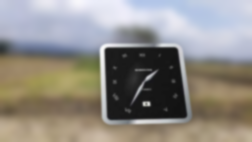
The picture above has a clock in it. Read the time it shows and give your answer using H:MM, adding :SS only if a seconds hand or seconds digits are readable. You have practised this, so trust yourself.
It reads 1:35
